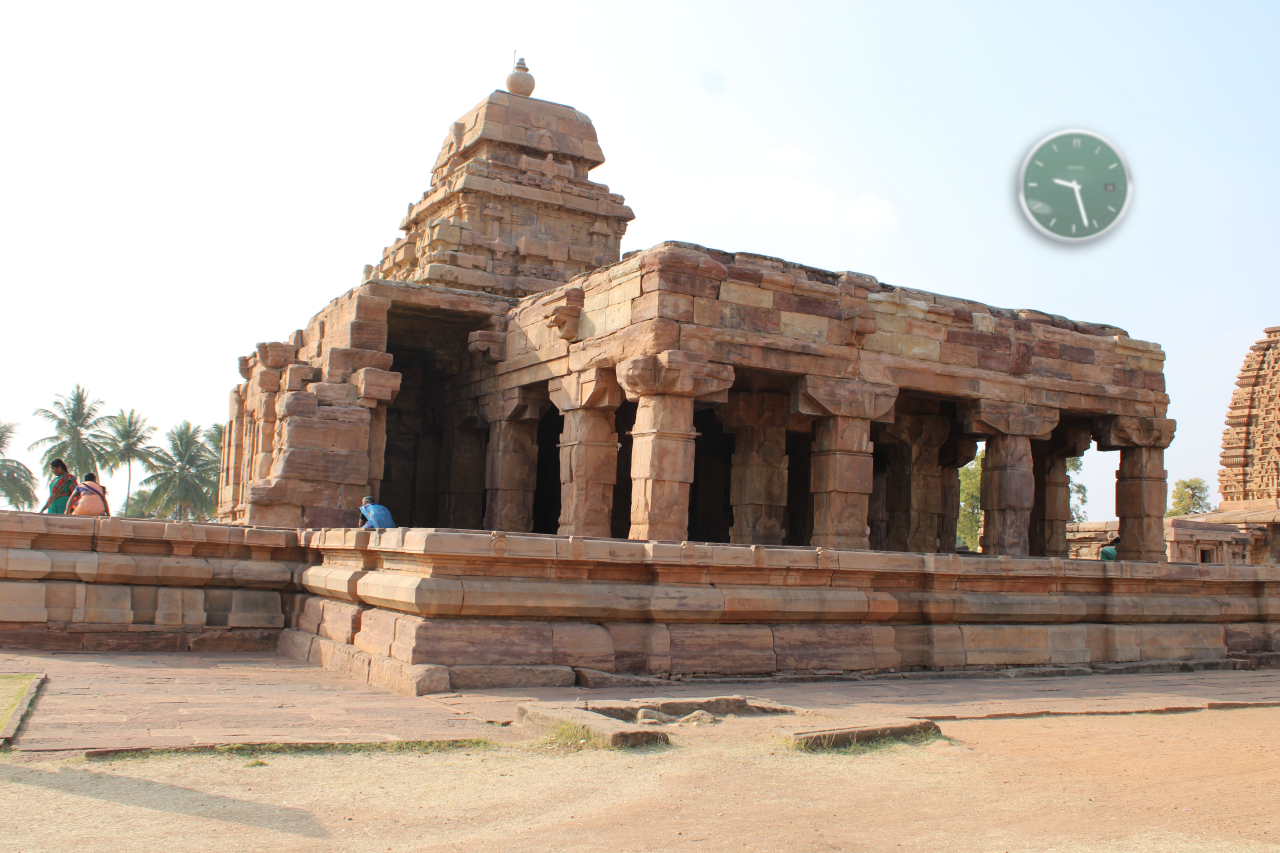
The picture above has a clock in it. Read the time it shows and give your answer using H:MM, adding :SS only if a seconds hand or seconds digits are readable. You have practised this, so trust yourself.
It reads 9:27
